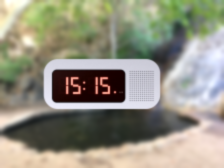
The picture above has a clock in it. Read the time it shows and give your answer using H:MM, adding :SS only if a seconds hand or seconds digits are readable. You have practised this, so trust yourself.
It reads 15:15
